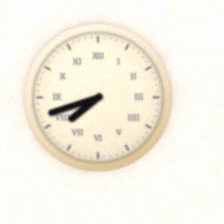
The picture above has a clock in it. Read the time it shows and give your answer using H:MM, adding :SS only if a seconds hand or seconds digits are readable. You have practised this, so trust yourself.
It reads 7:42
